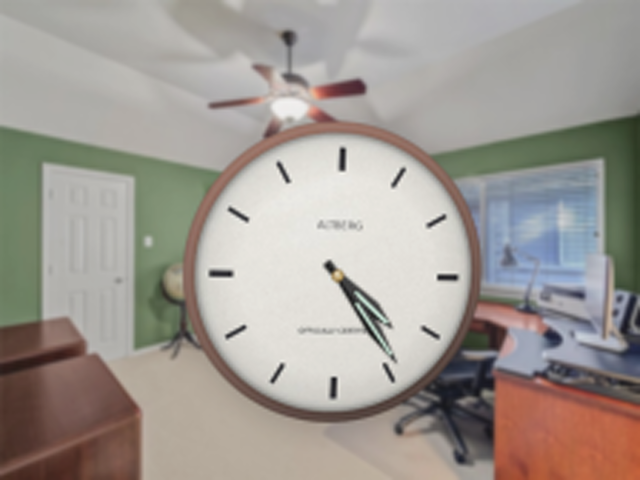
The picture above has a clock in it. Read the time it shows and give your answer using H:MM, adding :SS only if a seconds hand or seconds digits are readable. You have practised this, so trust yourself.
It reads 4:24
